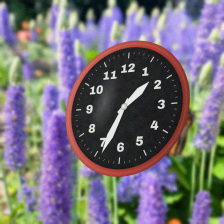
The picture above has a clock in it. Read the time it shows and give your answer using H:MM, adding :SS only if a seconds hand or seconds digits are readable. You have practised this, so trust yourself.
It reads 1:34
